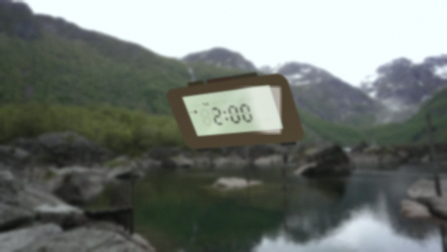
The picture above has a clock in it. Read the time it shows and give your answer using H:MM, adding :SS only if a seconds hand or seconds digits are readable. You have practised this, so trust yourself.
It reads 2:00
